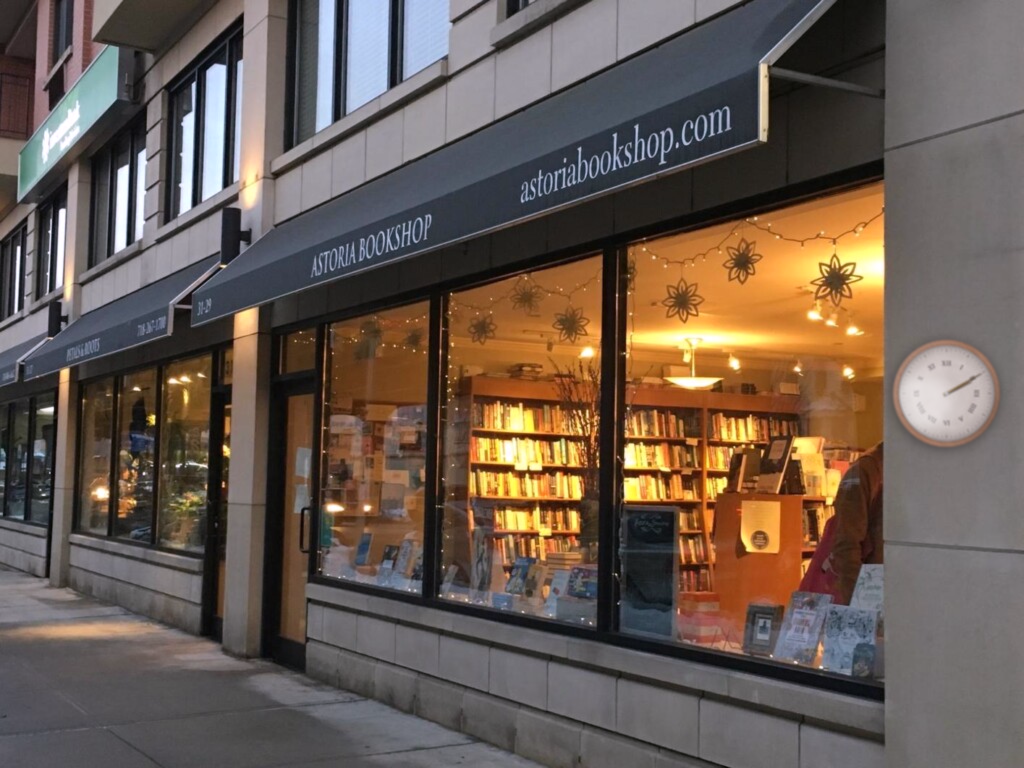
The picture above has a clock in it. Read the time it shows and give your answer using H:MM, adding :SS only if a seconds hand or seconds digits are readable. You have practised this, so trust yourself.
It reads 2:10
